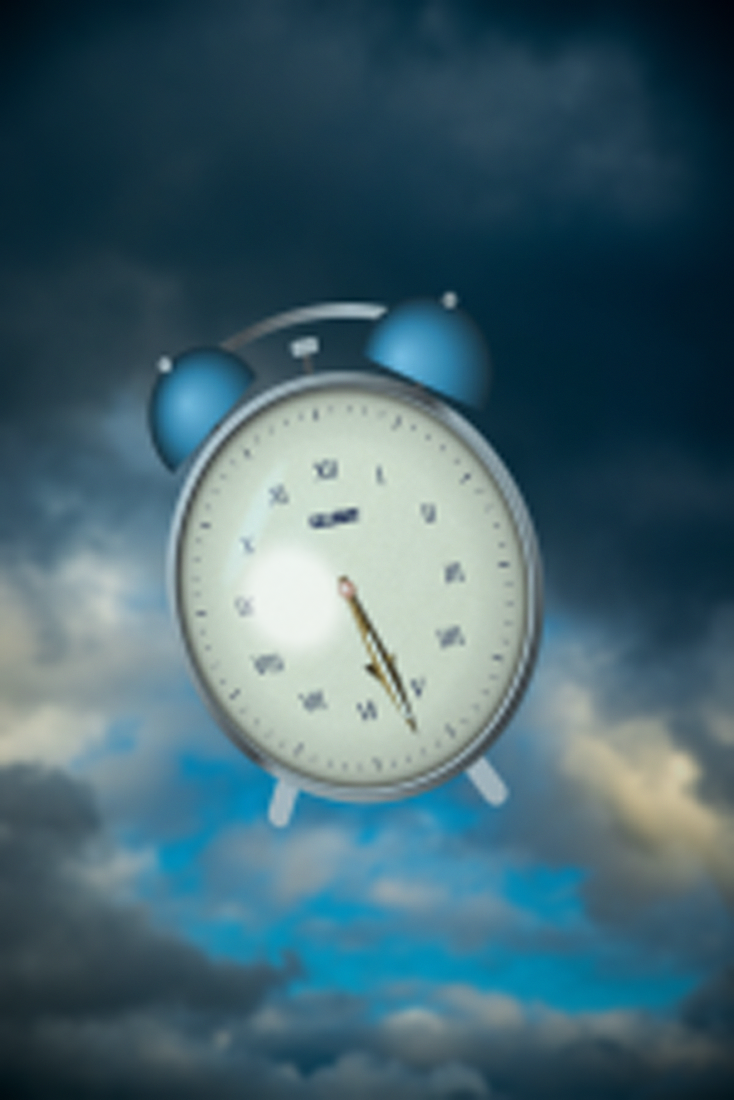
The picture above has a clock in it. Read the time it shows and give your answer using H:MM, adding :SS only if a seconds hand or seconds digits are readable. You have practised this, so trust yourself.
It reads 5:27
